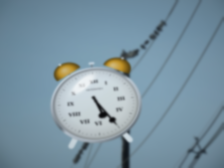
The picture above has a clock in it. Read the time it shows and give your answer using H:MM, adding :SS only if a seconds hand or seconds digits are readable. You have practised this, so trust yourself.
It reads 5:25
